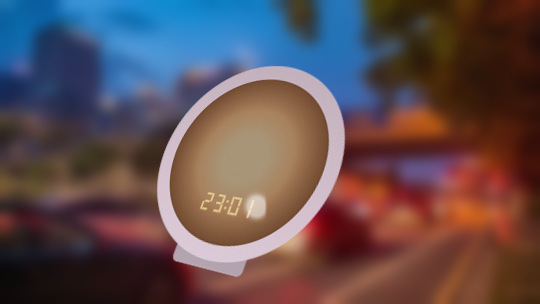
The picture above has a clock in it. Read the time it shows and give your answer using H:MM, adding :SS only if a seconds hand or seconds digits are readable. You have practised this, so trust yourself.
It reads 23:01
